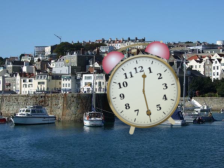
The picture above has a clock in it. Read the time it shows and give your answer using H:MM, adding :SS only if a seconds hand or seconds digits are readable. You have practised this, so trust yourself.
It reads 12:30
